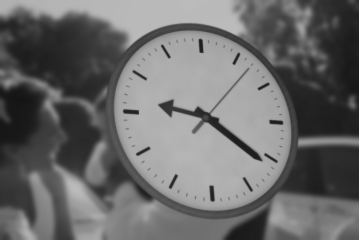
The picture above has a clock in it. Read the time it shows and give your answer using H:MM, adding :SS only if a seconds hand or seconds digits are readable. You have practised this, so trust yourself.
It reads 9:21:07
